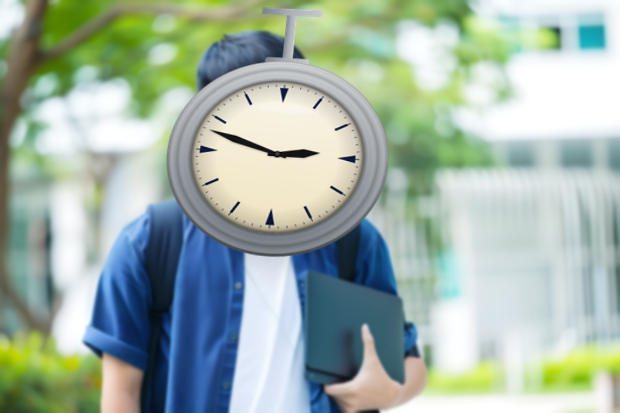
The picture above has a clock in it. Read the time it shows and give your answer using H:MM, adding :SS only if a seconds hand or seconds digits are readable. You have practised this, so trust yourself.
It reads 2:48
